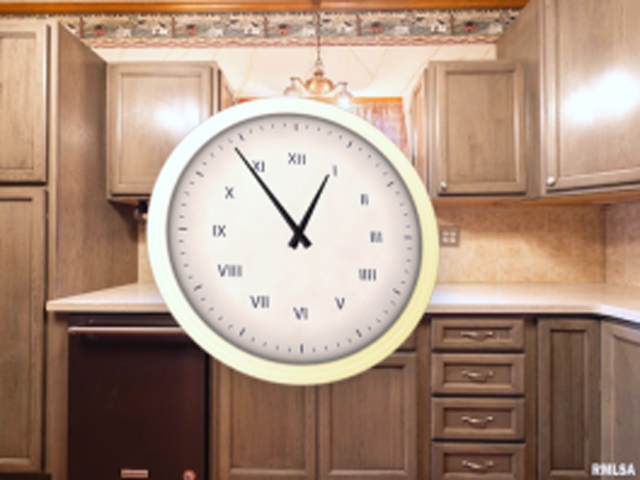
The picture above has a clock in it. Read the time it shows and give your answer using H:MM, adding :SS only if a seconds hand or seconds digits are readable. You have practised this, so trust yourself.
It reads 12:54
